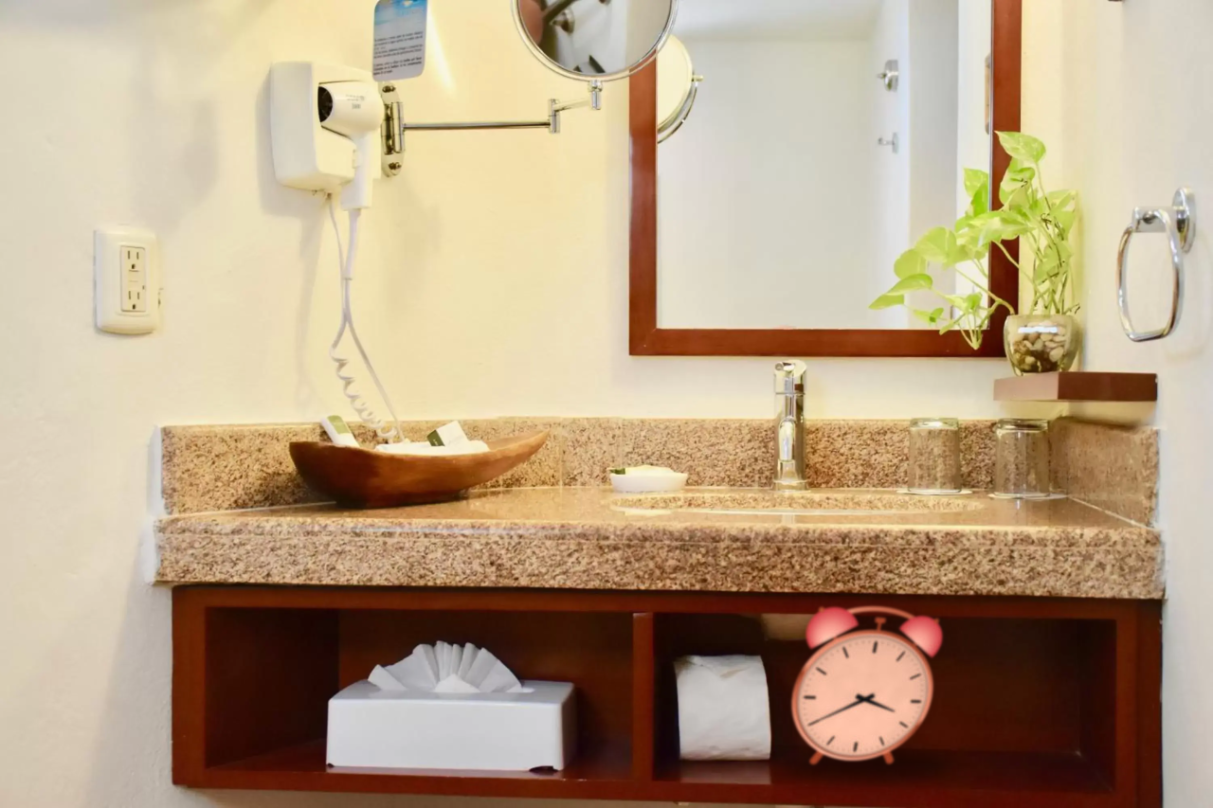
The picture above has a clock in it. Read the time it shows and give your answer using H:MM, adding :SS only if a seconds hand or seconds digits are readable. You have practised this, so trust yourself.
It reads 3:40
